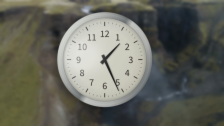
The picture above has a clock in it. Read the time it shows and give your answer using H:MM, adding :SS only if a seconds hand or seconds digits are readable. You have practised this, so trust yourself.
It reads 1:26
